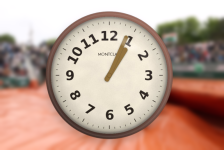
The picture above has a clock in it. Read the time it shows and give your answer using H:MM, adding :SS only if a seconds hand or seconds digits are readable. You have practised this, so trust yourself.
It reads 1:04
